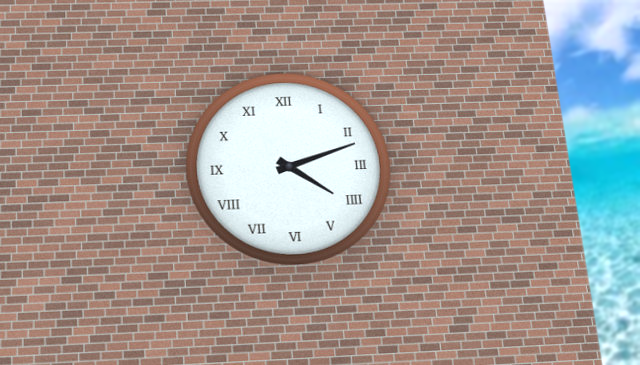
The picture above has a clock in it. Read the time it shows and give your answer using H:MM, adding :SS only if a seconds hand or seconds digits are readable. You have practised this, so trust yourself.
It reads 4:12
